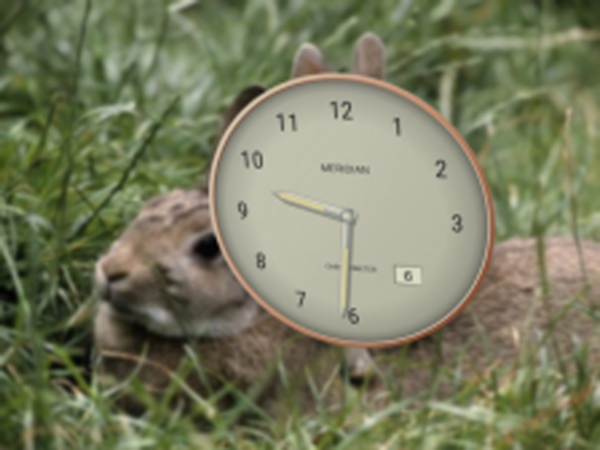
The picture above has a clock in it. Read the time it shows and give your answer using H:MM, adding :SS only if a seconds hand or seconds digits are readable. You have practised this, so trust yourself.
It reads 9:31
